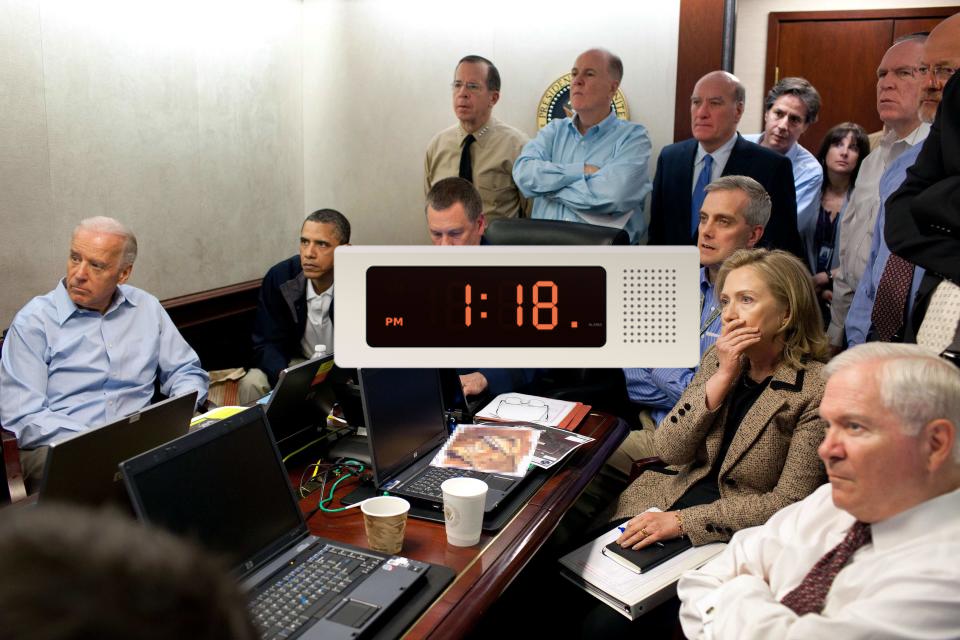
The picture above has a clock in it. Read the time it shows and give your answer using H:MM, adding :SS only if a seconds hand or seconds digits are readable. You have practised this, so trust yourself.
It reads 1:18
